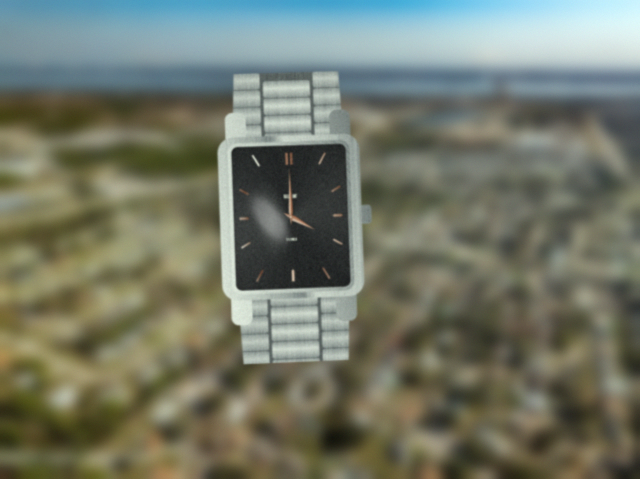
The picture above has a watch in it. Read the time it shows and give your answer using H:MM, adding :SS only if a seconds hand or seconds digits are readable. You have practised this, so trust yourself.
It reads 4:00
